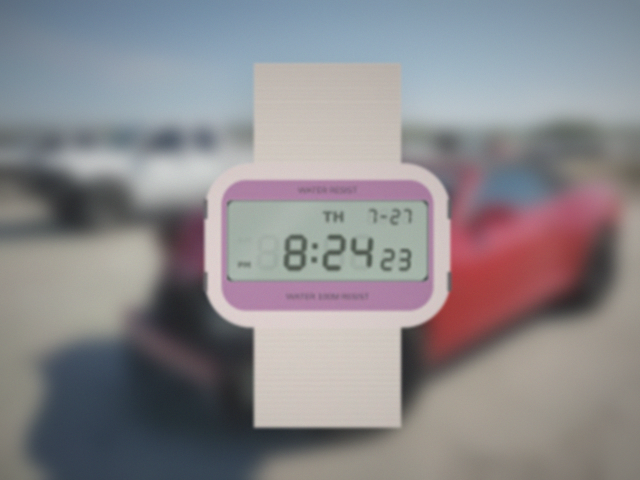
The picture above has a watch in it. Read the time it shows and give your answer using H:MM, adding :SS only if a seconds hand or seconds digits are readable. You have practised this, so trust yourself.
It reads 8:24:23
